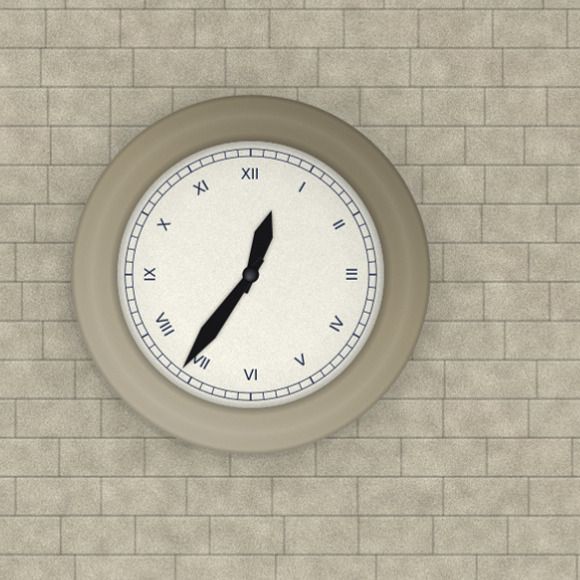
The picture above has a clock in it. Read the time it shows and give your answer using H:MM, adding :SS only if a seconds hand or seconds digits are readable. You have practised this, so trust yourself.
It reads 12:36
